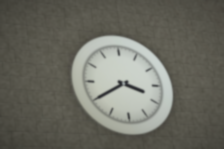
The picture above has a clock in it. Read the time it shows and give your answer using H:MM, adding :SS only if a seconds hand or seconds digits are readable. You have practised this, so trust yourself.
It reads 3:40
